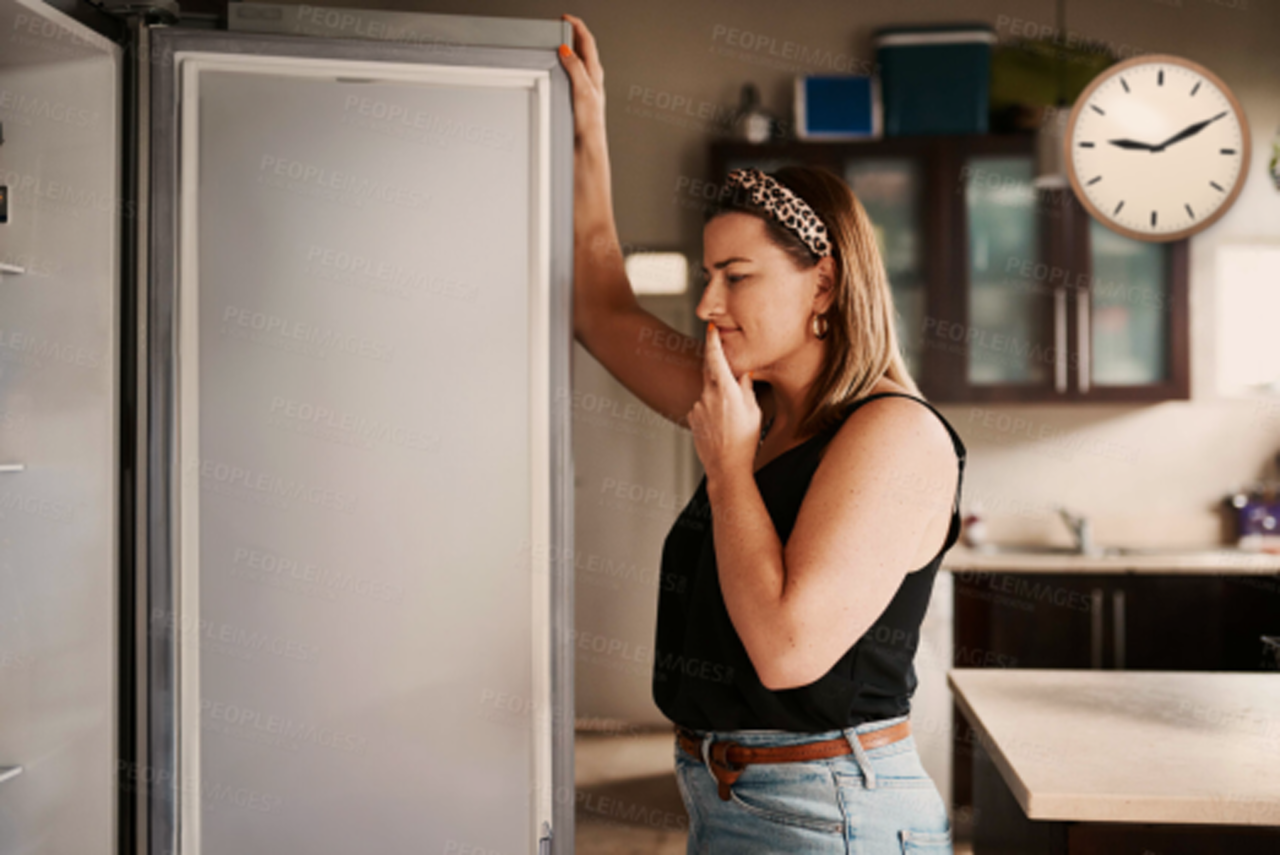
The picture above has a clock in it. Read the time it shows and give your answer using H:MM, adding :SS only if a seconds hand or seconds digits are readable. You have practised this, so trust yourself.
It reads 9:10
